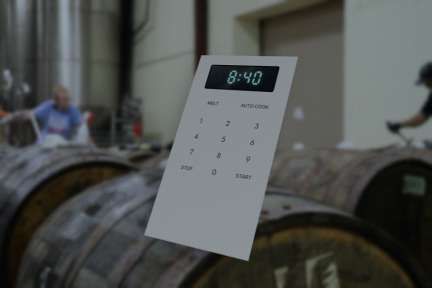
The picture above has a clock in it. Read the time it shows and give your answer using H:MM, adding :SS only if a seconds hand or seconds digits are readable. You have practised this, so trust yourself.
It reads 8:40
